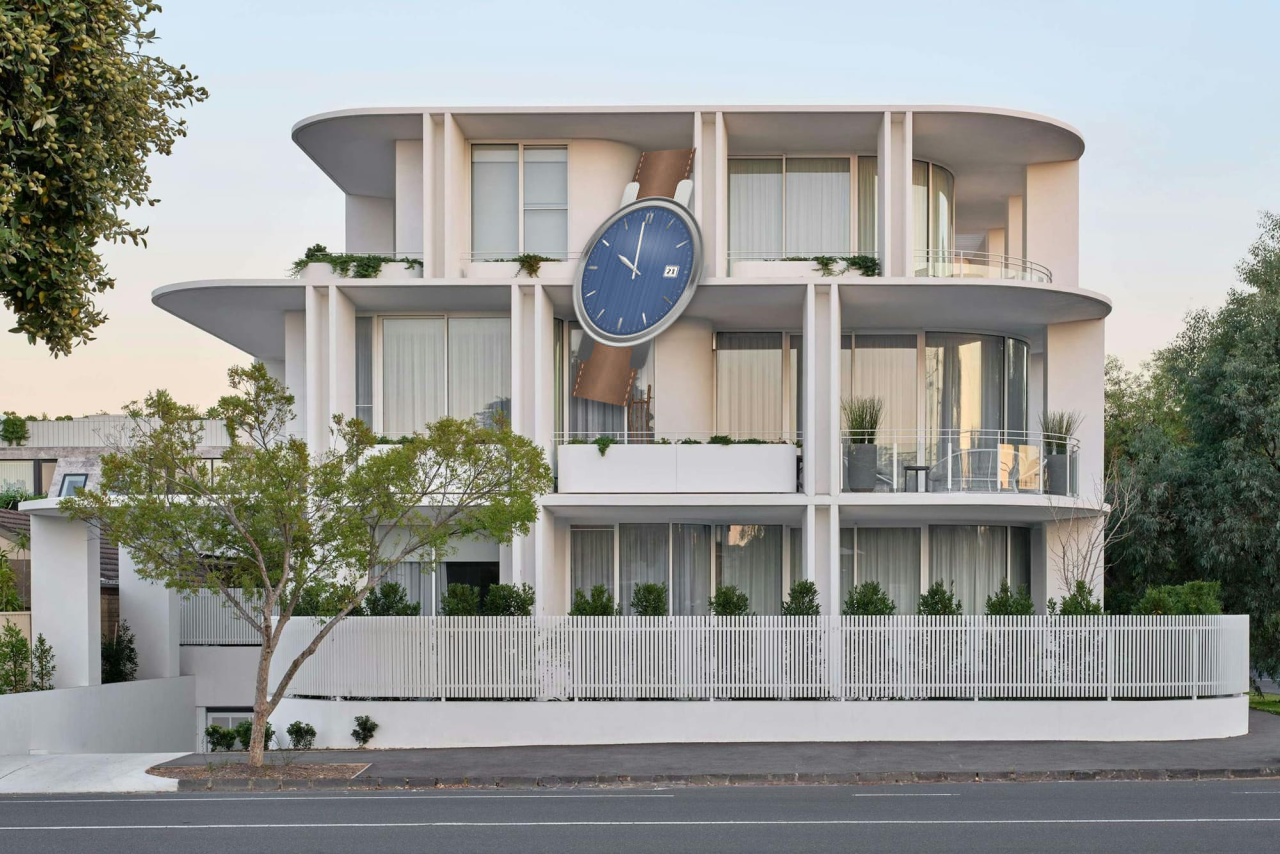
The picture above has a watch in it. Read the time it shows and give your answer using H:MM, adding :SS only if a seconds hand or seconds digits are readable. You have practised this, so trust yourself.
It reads 9:59
